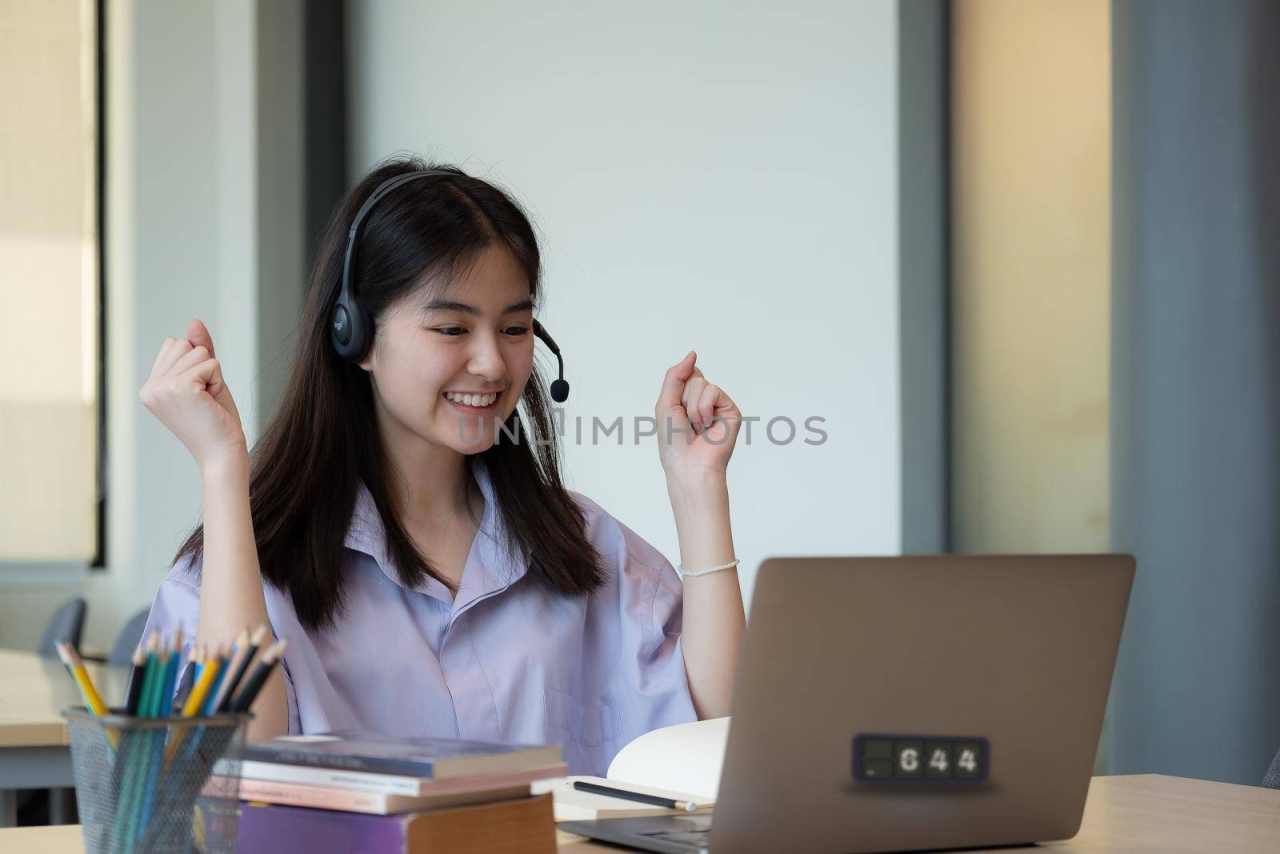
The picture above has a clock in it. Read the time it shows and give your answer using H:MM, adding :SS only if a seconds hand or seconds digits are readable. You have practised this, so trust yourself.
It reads 6:44
